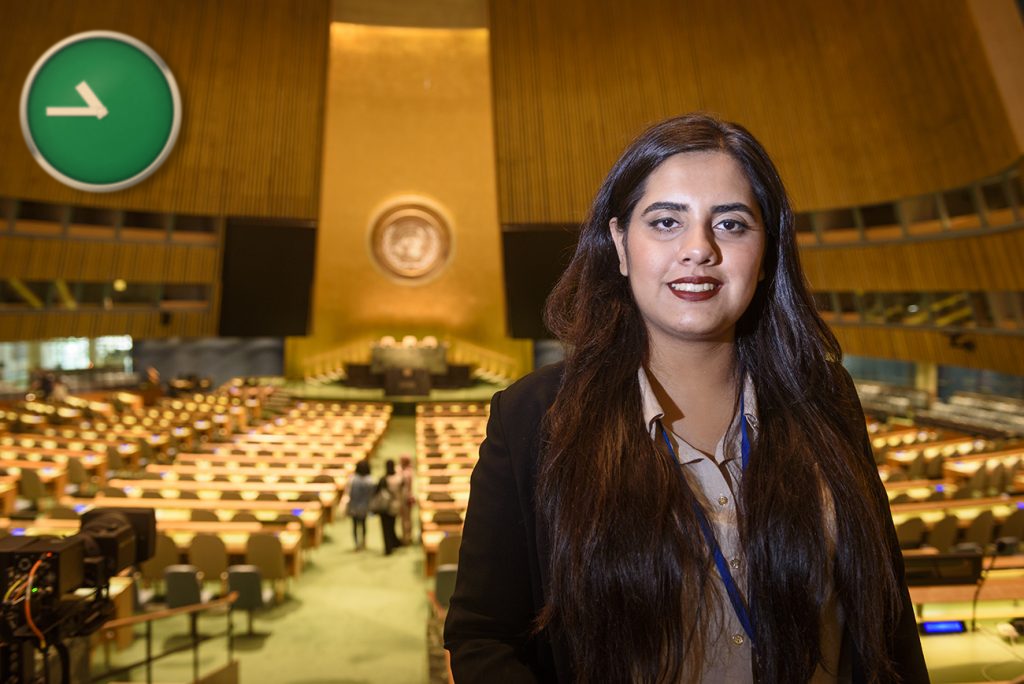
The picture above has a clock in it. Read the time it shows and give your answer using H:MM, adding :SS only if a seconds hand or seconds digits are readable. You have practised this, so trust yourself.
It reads 10:45
